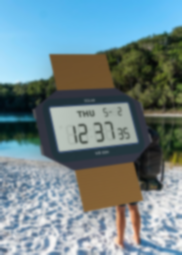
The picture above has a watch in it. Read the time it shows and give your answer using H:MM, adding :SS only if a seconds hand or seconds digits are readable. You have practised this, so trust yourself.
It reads 12:37:35
